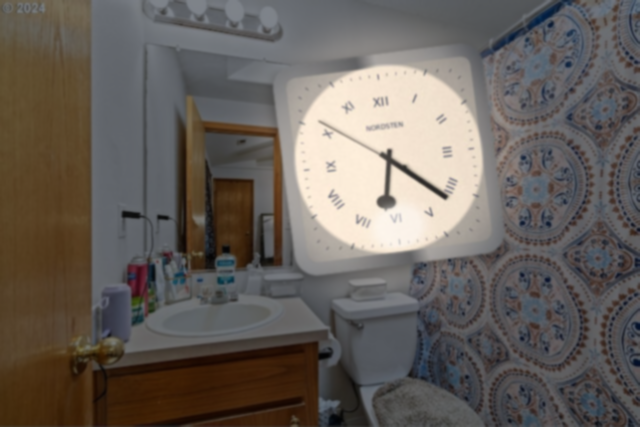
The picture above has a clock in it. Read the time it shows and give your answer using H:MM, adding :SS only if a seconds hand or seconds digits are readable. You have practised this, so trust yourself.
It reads 6:21:51
